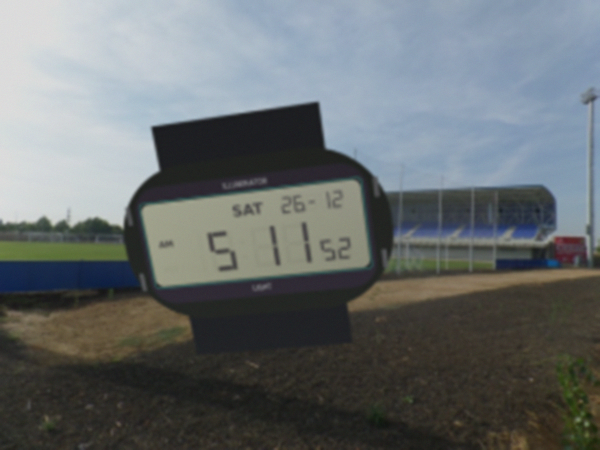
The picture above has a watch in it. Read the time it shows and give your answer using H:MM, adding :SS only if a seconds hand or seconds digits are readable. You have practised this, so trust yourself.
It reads 5:11:52
